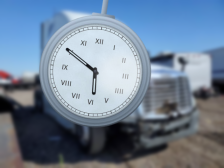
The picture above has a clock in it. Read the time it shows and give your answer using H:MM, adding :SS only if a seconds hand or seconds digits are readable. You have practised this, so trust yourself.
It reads 5:50
